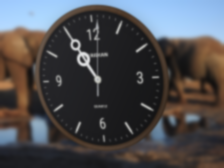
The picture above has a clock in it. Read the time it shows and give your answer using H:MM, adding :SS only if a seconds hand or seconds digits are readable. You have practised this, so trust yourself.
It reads 10:55:01
